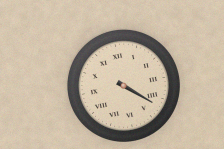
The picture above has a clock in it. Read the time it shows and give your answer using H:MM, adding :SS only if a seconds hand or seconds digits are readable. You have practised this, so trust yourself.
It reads 4:22
